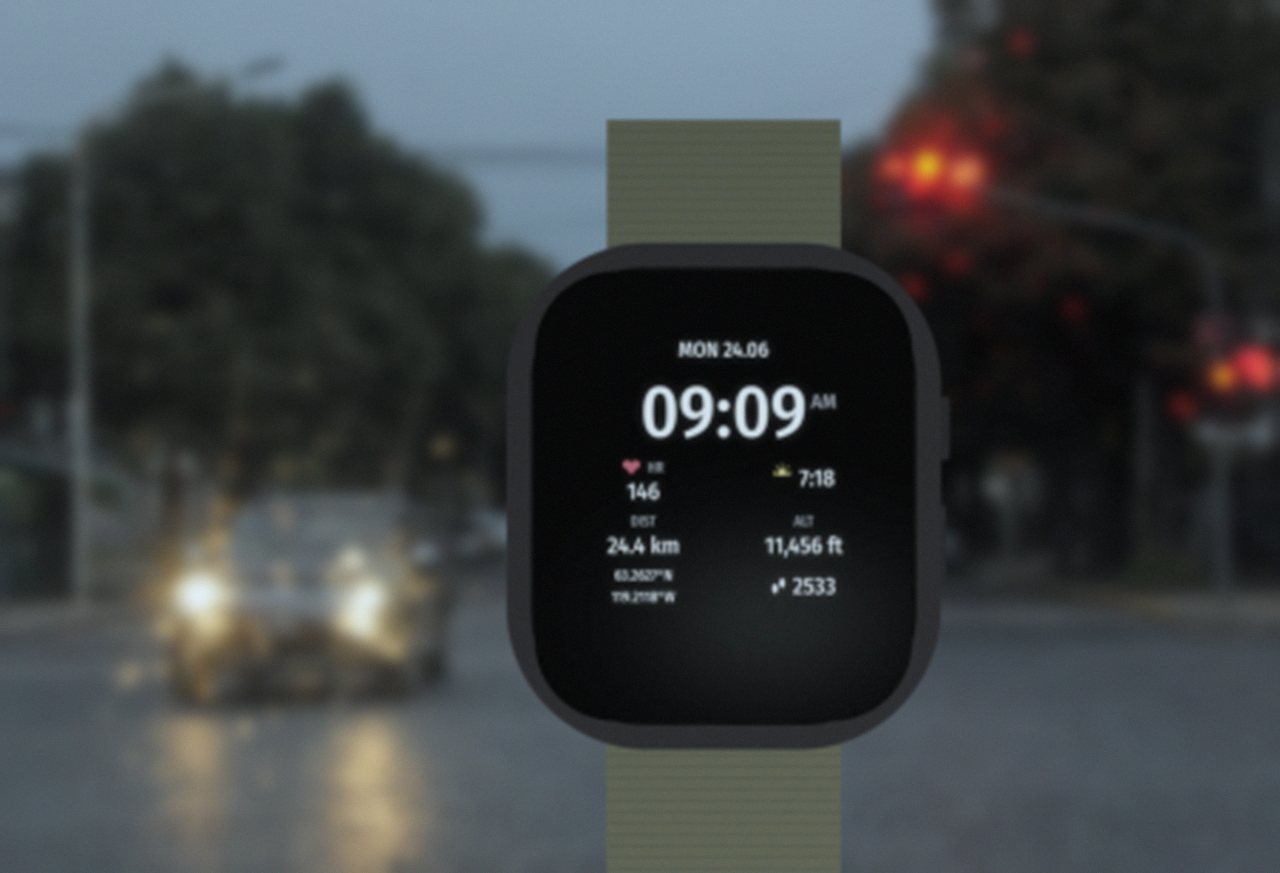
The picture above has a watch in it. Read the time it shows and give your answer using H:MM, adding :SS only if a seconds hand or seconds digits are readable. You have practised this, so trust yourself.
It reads 9:09
